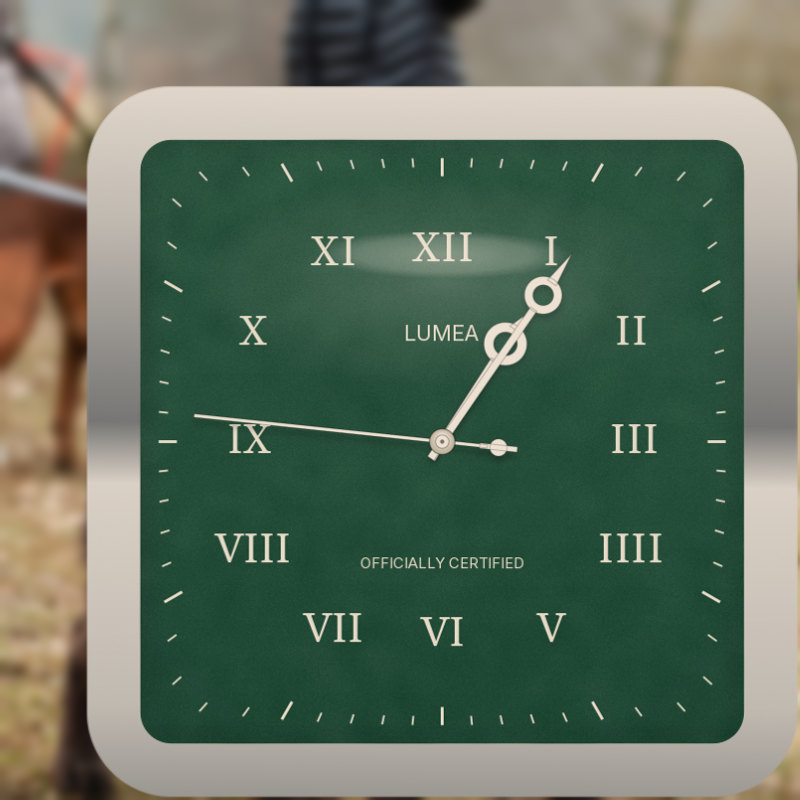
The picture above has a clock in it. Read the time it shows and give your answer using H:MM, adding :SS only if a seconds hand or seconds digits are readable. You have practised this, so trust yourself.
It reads 1:05:46
